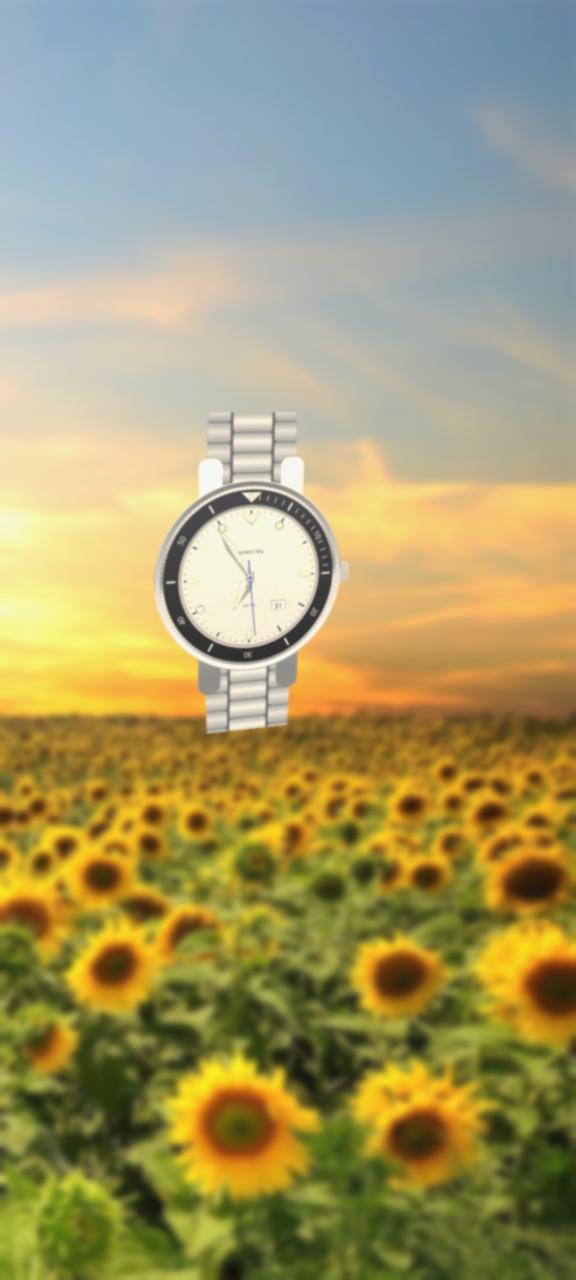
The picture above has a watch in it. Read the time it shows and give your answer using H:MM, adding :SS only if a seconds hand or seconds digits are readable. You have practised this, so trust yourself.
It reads 6:54:29
